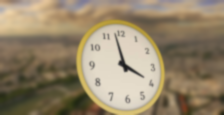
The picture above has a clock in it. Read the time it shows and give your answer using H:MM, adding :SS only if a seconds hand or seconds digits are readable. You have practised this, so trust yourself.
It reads 3:58
